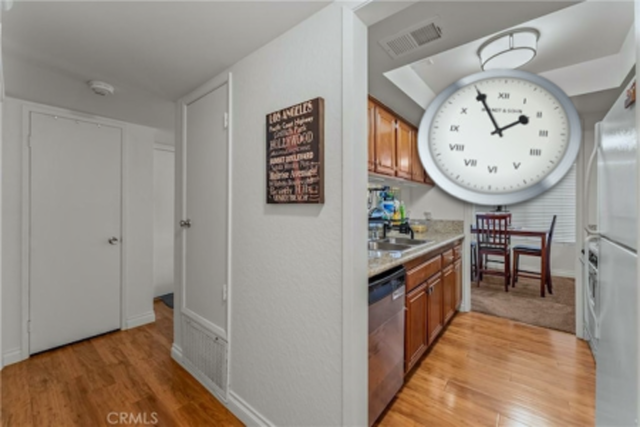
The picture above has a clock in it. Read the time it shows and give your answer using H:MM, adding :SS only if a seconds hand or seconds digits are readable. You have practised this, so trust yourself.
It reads 1:55
